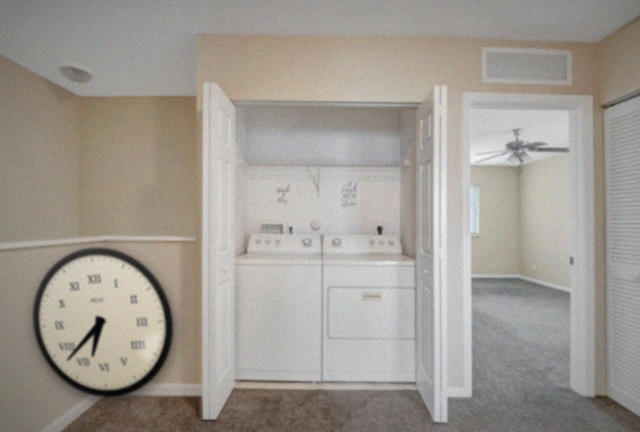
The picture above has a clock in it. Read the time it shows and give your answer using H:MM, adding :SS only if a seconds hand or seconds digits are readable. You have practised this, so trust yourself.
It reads 6:38
